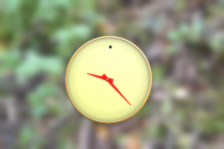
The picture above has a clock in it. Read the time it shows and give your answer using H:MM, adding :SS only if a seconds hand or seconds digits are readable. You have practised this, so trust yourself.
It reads 9:22
